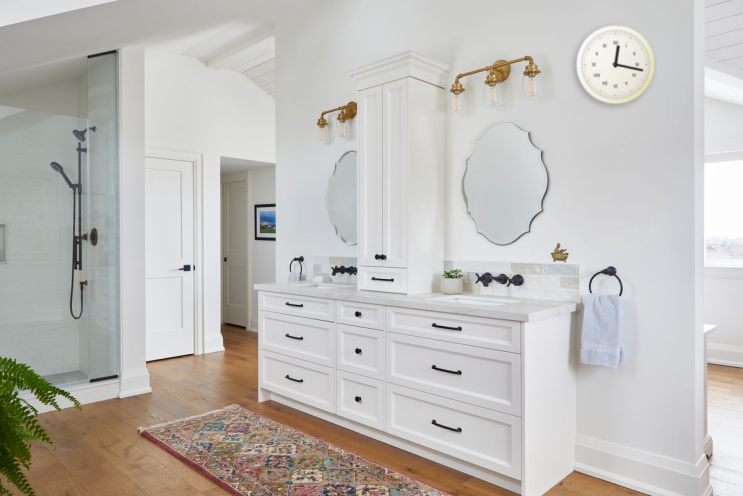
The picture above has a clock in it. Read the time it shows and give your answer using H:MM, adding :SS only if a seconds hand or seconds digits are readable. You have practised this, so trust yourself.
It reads 12:17
